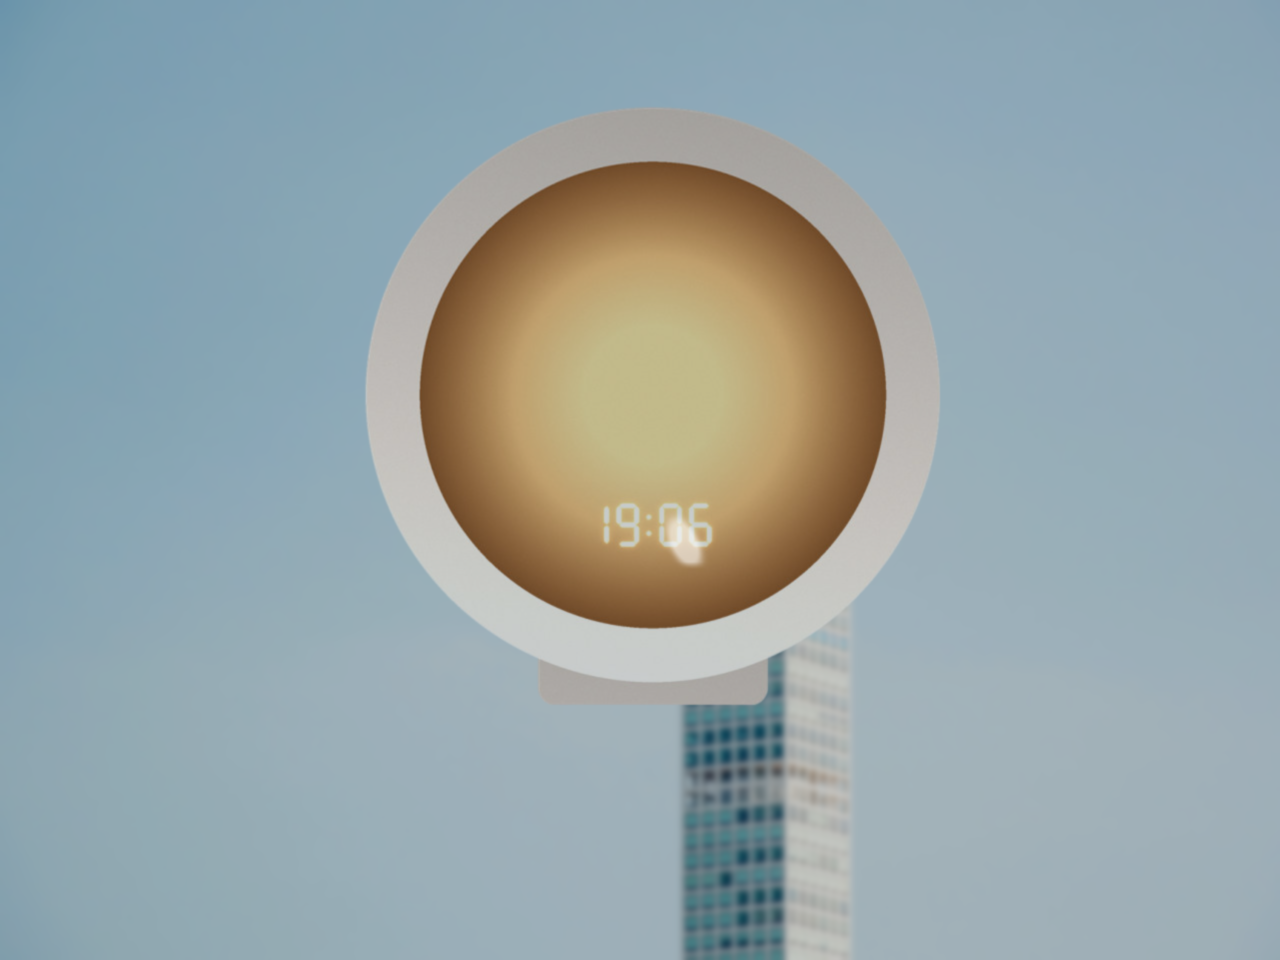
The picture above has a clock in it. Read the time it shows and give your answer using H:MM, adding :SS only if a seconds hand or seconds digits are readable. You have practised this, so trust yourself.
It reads 19:06
